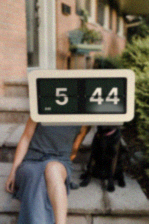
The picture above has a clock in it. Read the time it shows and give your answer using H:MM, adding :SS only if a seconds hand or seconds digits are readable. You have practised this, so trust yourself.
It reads 5:44
